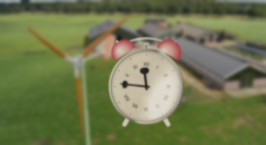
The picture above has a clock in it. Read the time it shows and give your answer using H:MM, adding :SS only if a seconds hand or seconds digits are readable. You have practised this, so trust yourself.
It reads 11:46
